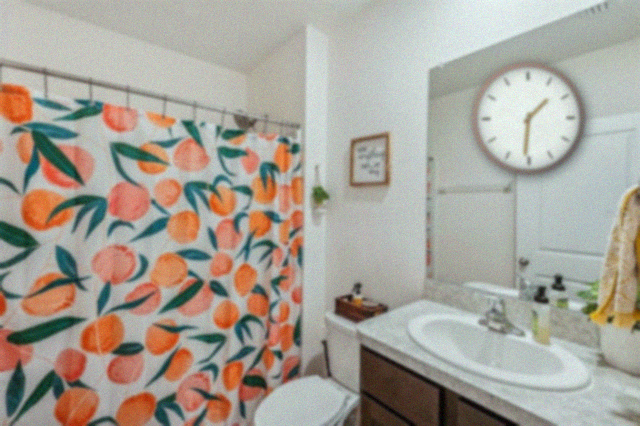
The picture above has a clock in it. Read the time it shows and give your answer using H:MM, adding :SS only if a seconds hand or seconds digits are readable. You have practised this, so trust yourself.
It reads 1:31
